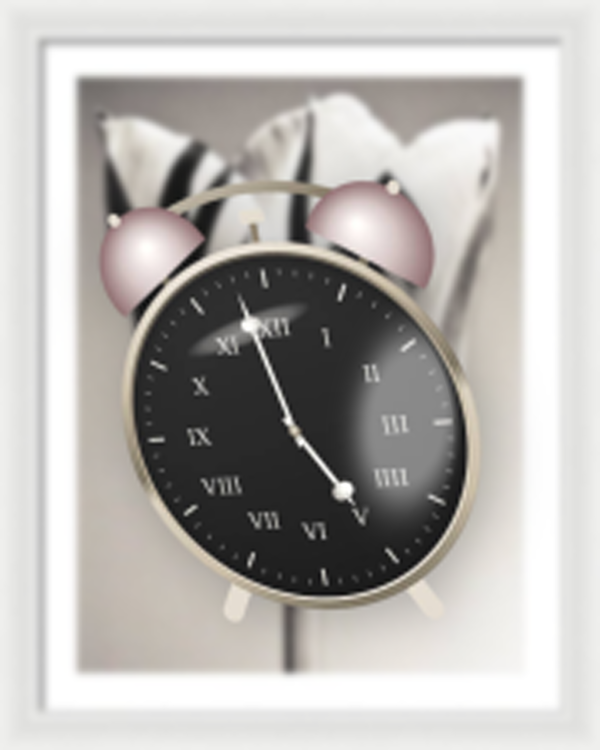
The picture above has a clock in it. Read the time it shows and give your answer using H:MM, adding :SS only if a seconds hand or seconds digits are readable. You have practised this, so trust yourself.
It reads 4:58
